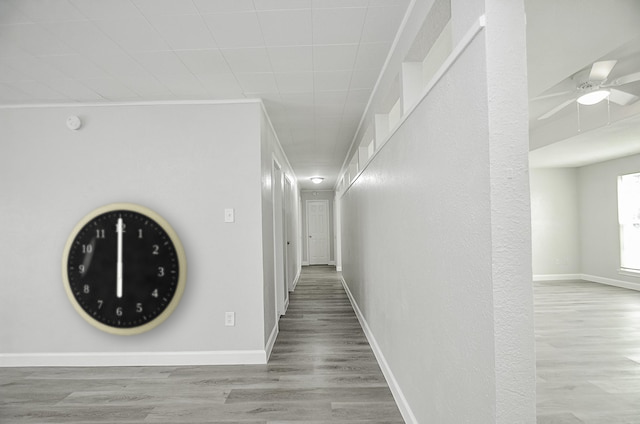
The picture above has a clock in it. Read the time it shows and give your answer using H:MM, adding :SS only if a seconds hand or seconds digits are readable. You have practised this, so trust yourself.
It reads 6:00
